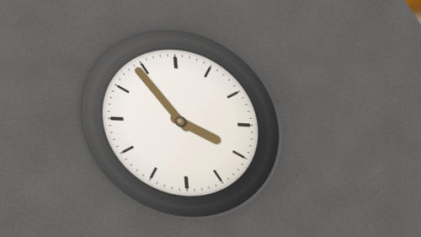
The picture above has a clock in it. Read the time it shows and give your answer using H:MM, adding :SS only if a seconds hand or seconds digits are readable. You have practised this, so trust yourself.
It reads 3:54
